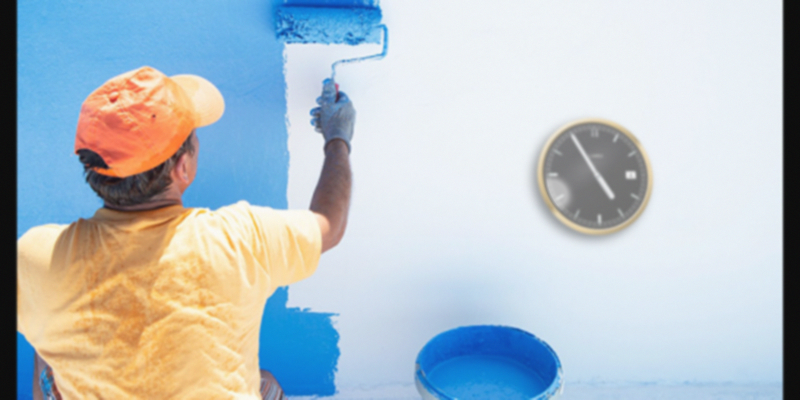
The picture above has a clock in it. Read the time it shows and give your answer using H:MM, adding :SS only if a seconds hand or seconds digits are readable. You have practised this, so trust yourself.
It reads 4:55
